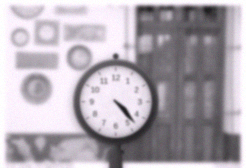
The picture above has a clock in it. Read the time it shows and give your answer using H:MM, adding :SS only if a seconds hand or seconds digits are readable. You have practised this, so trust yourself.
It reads 4:23
